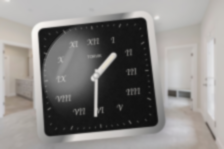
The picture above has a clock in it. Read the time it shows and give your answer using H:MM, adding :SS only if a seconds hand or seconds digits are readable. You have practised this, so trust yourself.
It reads 1:31
